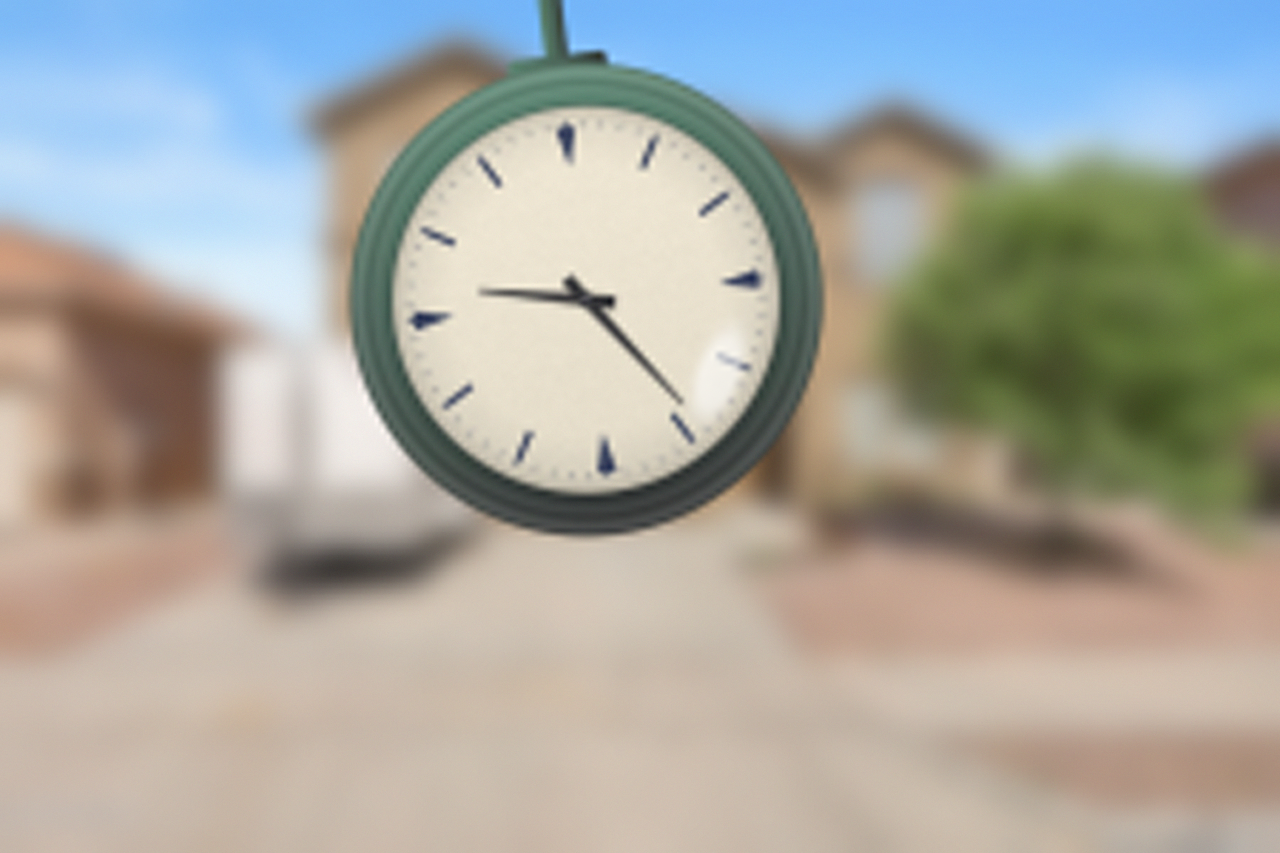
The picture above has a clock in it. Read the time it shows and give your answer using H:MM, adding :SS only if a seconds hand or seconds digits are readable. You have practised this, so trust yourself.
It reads 9:24
